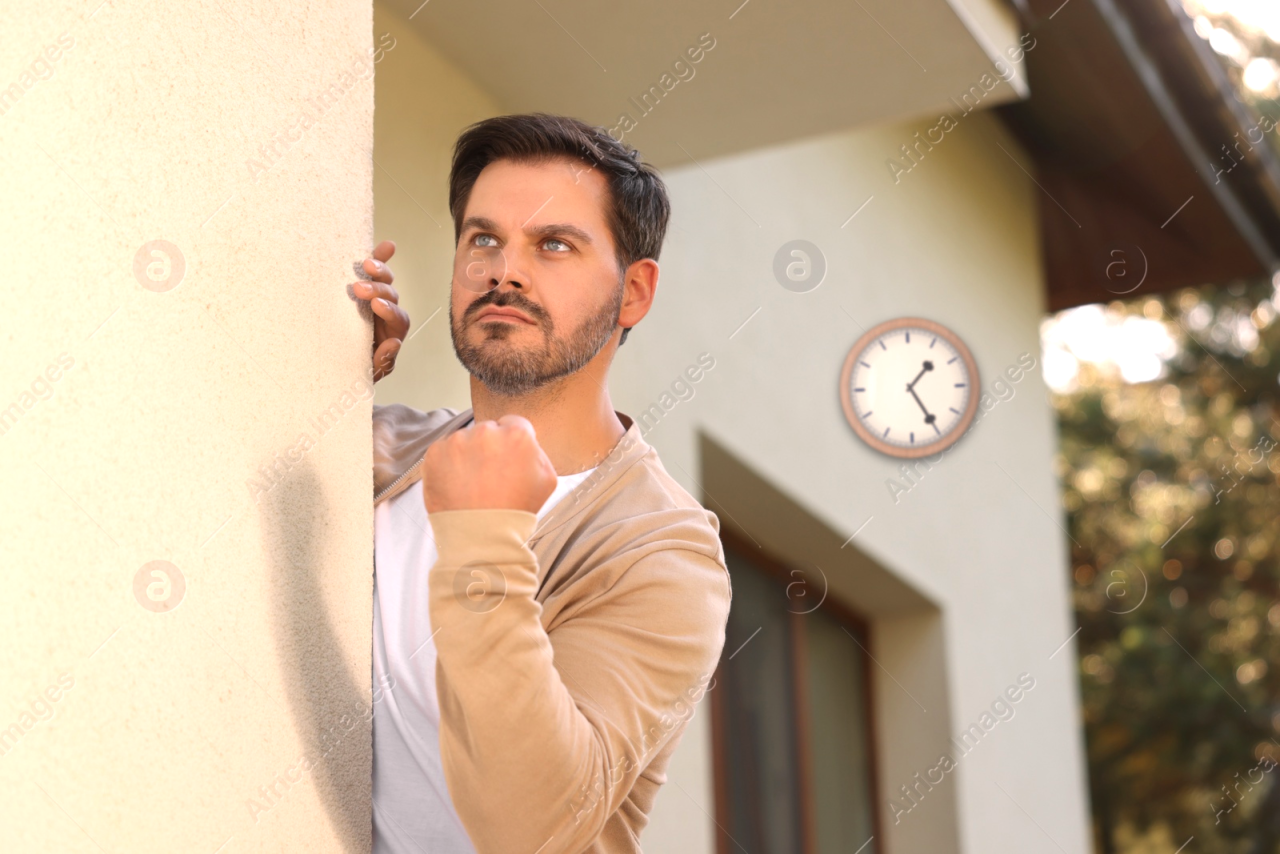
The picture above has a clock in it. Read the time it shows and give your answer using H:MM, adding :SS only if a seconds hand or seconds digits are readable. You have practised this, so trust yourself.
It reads 1:25
